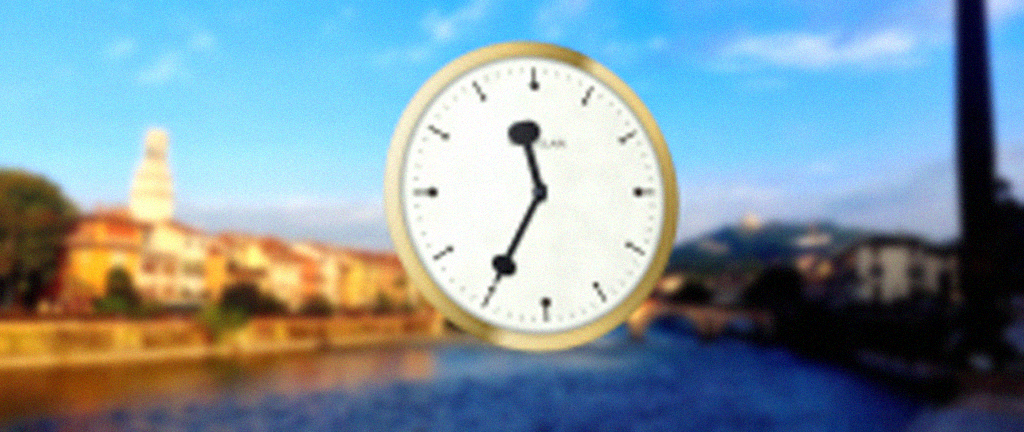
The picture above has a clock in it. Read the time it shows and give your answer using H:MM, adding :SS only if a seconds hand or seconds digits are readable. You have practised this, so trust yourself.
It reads 11:35
